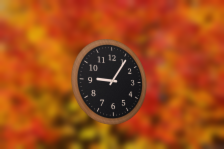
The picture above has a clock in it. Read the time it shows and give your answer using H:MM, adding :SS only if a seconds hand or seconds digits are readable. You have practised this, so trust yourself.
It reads 9:06
